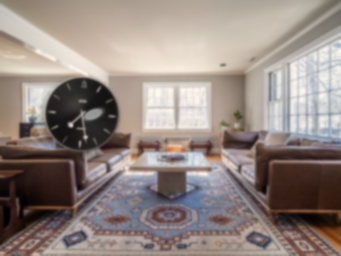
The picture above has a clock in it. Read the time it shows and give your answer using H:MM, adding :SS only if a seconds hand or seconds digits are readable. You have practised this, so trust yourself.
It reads 7:28
